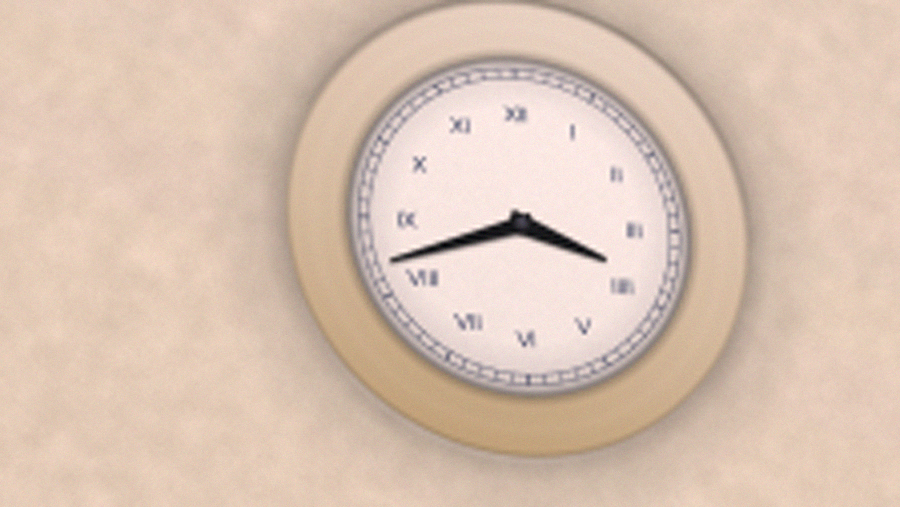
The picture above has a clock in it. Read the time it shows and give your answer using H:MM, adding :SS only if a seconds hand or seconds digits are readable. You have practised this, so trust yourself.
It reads 3:42
